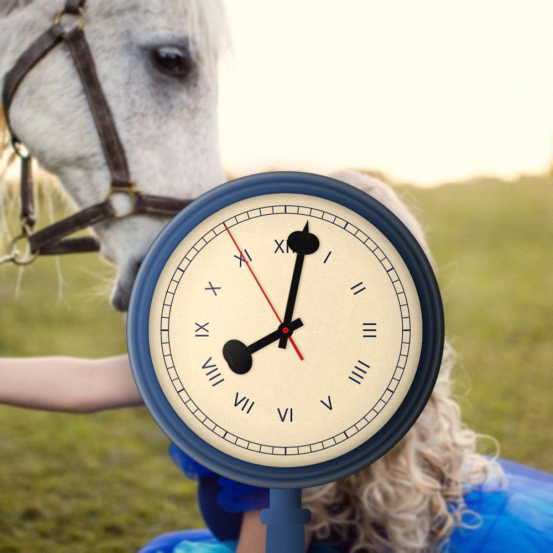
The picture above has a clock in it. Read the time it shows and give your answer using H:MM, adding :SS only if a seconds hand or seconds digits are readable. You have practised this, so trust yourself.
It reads 8:01:55
